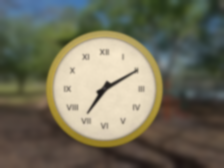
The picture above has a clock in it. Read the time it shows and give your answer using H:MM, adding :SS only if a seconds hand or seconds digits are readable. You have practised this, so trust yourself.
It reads 7:10
